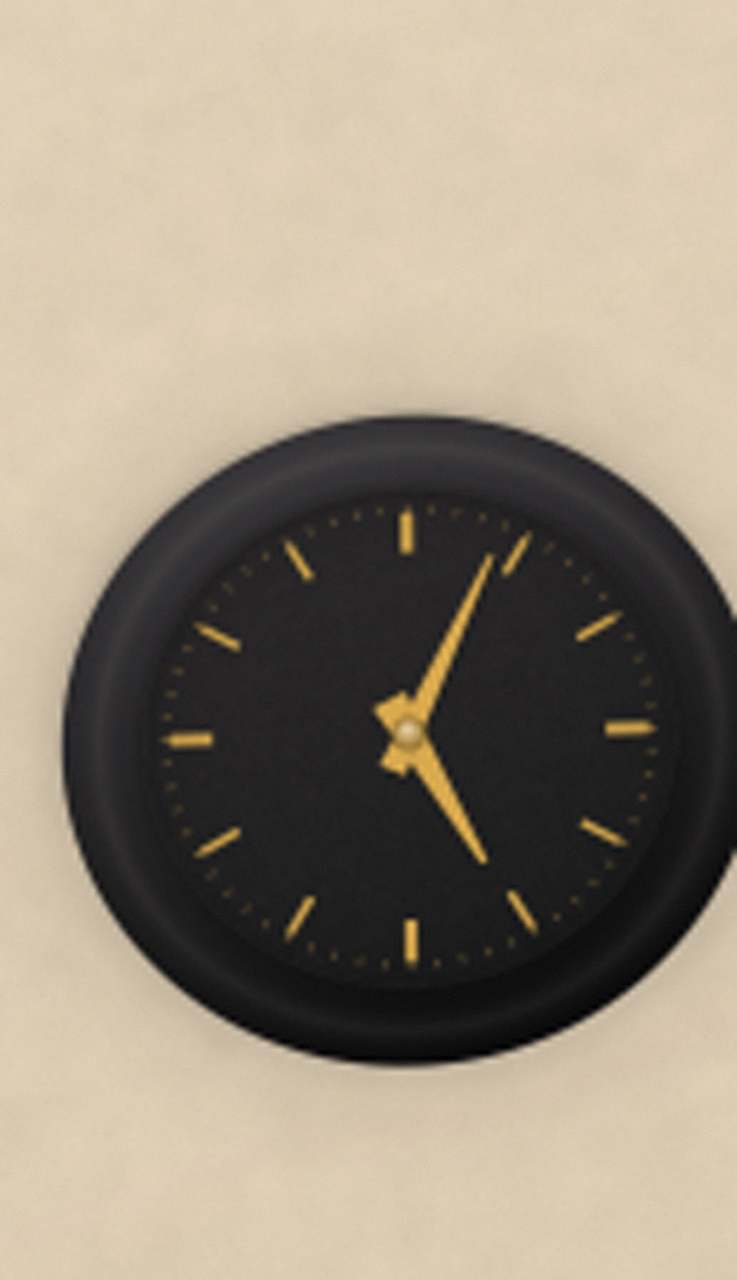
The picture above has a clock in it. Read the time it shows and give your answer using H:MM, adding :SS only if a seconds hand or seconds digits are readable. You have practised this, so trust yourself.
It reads 5:04
